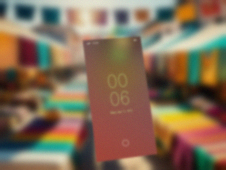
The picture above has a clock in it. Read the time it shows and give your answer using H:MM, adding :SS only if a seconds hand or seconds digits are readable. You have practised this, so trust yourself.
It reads 0:06
